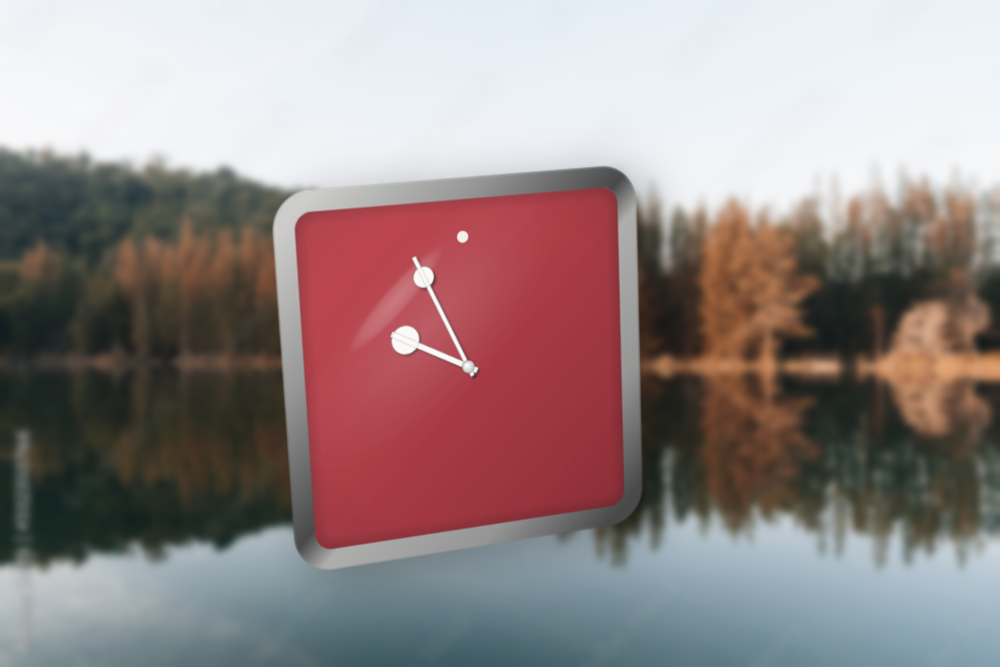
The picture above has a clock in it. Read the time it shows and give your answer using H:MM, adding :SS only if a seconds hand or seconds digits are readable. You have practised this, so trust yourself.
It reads 9:56
